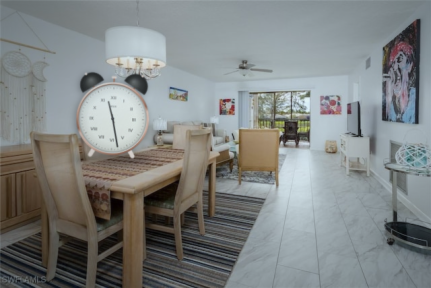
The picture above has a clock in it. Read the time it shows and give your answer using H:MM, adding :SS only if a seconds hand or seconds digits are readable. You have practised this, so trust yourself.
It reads 11:28
